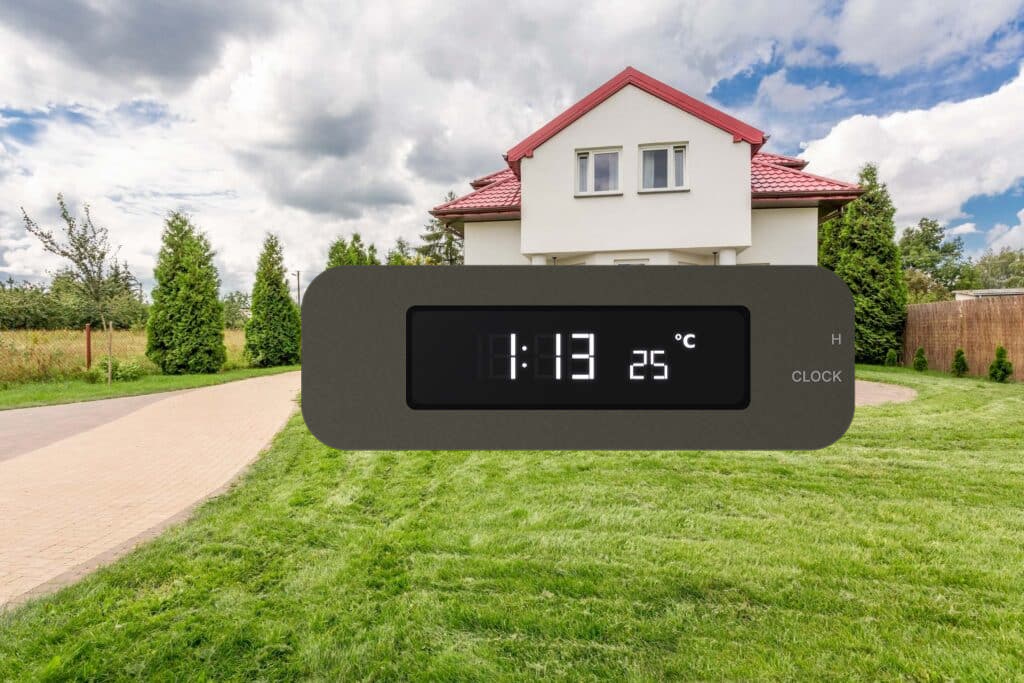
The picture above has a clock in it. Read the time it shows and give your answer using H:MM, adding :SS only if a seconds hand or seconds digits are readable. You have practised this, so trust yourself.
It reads 1:13
